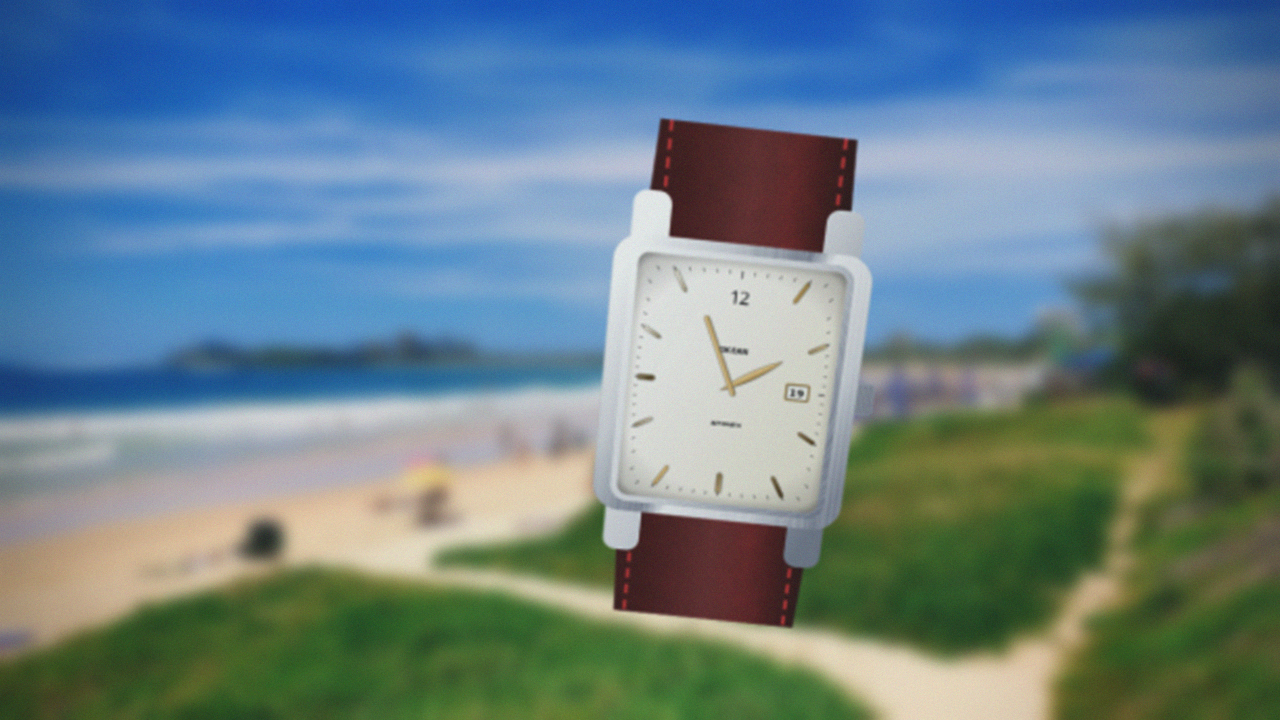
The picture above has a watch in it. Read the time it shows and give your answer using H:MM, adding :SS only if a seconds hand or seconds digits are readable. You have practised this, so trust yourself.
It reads 1:56
